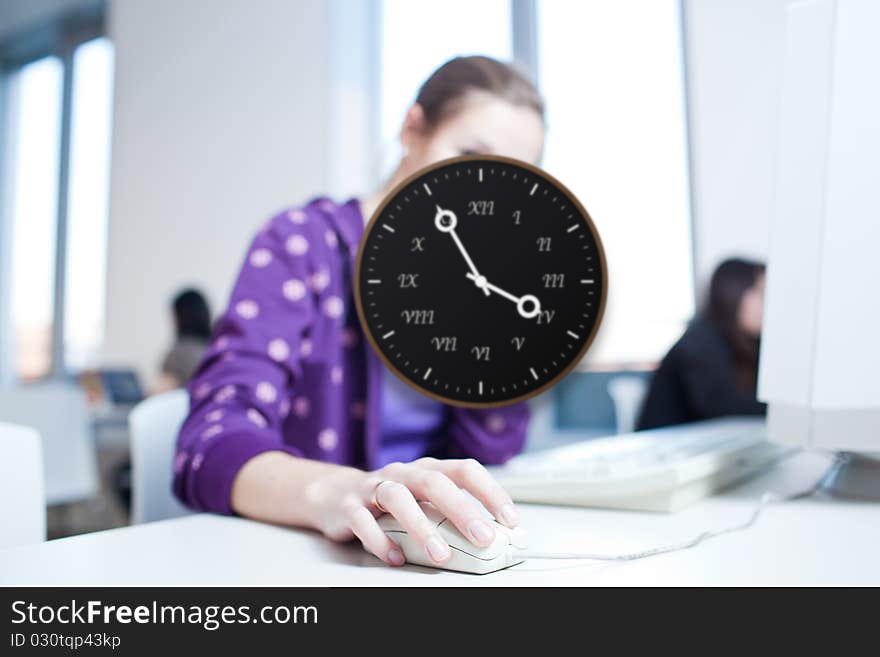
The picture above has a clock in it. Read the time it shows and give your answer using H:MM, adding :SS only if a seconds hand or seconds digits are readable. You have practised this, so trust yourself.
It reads 3:55
